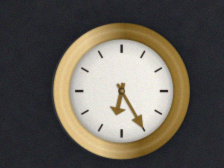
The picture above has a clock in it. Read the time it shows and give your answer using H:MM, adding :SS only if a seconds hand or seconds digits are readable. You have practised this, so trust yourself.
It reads 6:25
